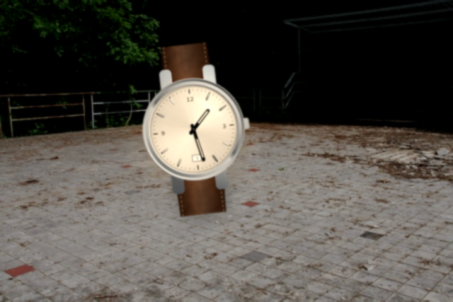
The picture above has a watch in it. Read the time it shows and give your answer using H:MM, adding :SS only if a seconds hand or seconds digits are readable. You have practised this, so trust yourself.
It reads 1:28
